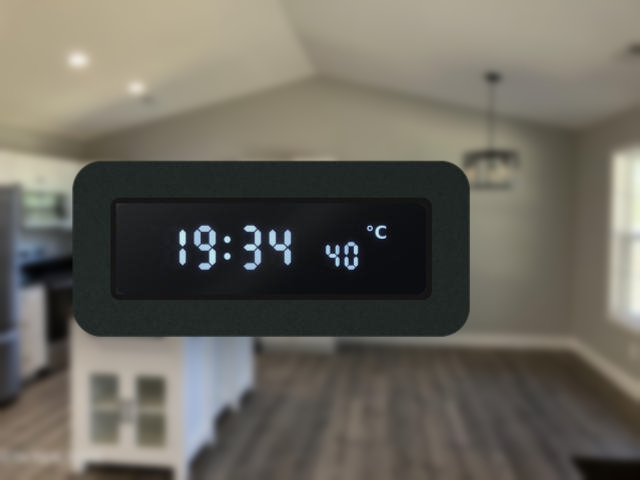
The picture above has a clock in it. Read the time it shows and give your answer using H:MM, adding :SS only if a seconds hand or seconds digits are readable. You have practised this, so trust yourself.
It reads 19:34
